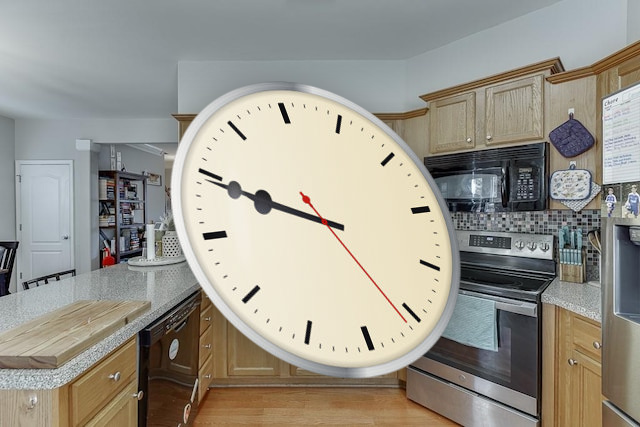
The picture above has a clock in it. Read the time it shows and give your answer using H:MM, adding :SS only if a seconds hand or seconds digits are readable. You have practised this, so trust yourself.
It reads 9:49:26
